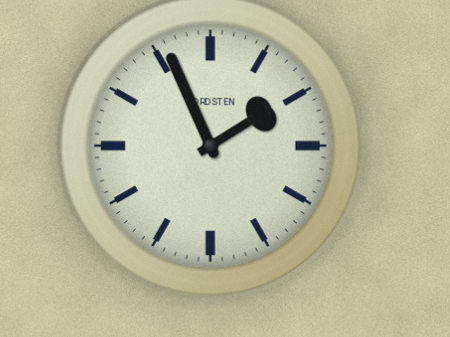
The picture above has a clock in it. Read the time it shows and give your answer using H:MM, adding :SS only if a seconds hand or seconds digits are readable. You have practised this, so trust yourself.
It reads 1:56
